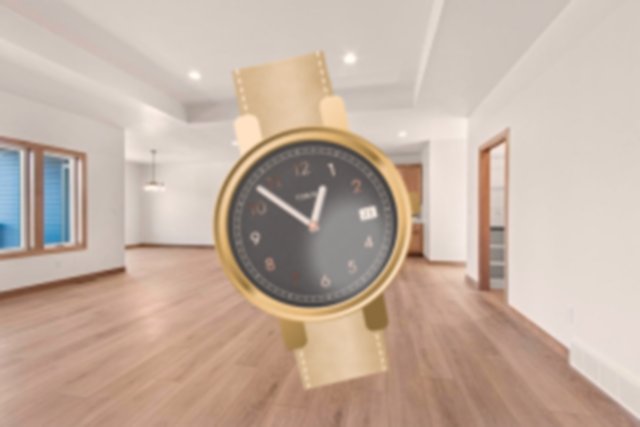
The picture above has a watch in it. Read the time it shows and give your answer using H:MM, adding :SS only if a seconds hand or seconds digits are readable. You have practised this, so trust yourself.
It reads 12:53
